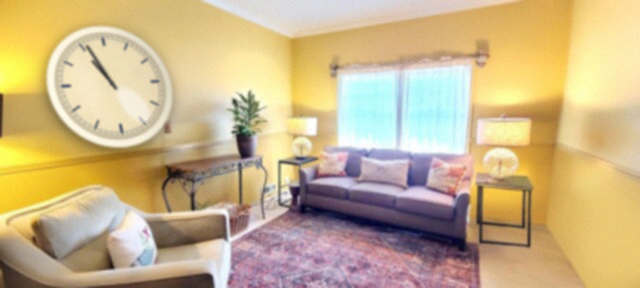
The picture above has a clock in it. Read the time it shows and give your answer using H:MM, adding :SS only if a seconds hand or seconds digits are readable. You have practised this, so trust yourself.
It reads 10:56
